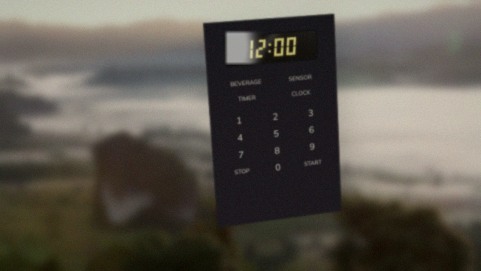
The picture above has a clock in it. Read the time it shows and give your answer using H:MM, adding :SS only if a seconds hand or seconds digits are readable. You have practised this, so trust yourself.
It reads 12:00
